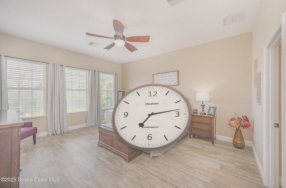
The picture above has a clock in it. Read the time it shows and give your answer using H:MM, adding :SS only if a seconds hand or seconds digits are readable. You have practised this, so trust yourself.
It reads 7:13
